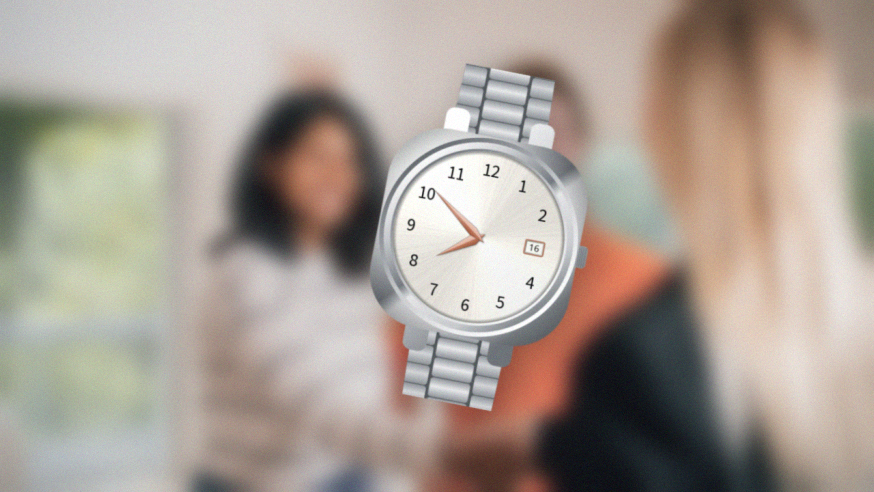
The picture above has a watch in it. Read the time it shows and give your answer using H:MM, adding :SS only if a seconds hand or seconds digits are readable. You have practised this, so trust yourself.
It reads 7:51
